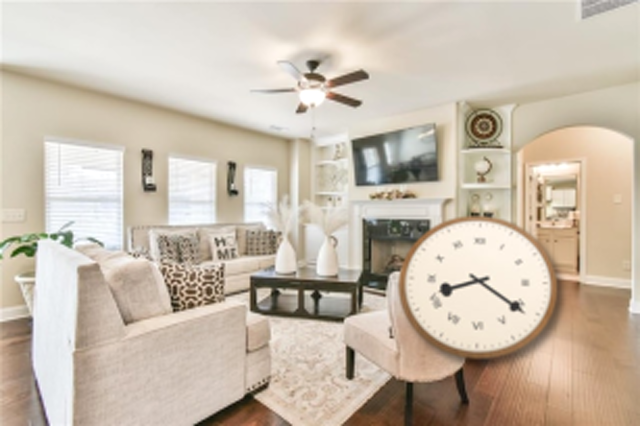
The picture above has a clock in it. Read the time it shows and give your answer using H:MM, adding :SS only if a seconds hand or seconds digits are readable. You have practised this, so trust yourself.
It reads 8:21
